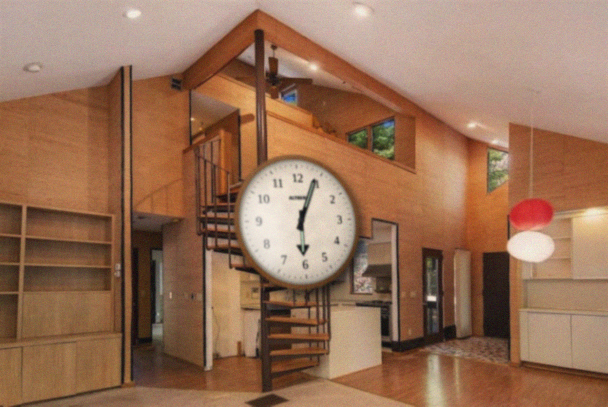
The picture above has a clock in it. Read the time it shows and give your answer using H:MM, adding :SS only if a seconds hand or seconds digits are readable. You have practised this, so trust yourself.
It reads 6:04
